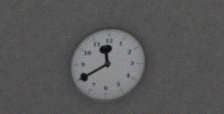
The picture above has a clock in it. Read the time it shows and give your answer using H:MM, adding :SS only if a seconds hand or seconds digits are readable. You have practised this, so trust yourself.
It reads 11:40
